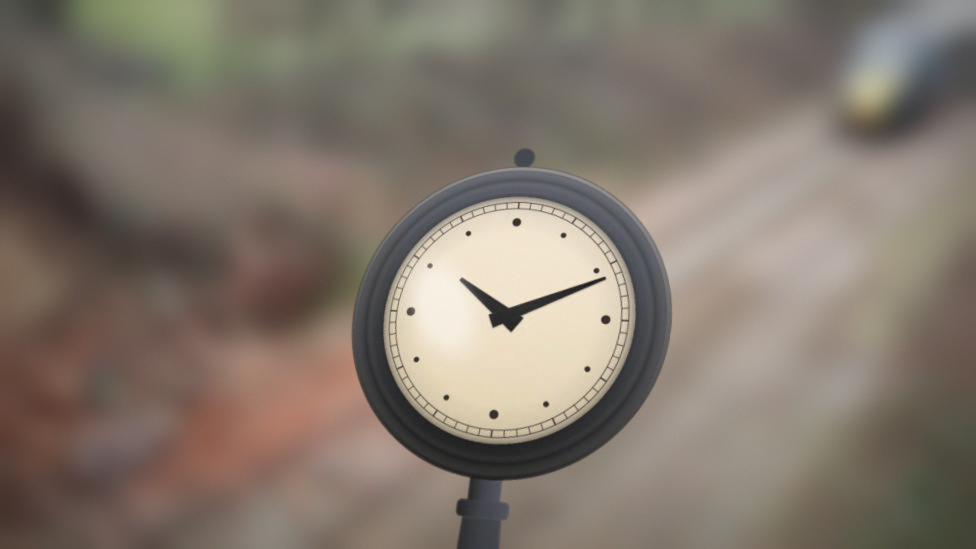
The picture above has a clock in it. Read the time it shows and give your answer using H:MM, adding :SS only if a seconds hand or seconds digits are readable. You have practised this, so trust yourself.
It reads 10:11
